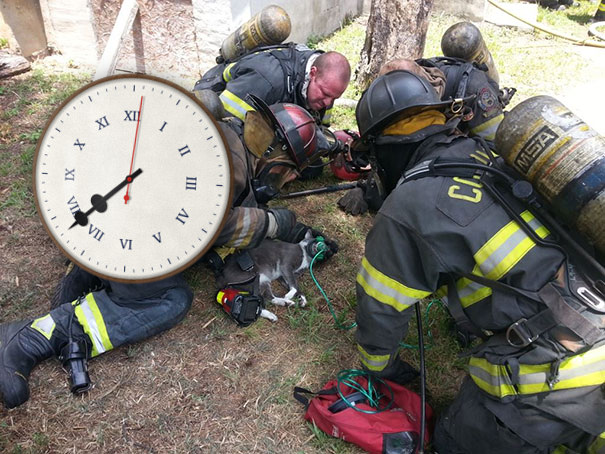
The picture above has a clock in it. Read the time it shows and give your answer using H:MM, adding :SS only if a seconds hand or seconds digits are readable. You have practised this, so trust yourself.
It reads 7:38:01
